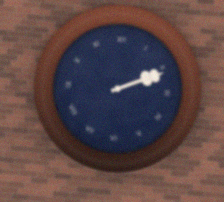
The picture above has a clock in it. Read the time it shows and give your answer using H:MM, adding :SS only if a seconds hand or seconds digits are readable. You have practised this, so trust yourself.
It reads 2:11
